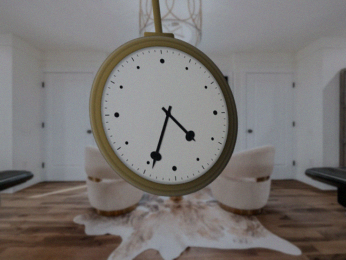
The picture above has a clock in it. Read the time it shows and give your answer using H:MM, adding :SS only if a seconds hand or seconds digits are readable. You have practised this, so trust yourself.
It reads 4:34
